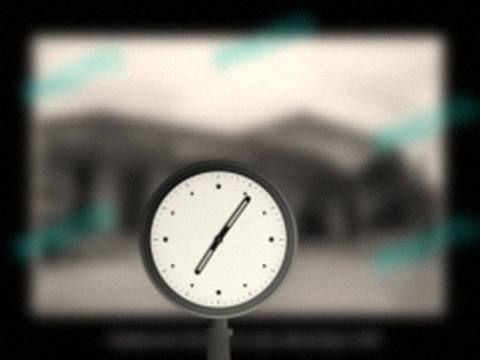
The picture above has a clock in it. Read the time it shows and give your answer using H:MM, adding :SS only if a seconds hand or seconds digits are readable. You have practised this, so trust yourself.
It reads 7:06
